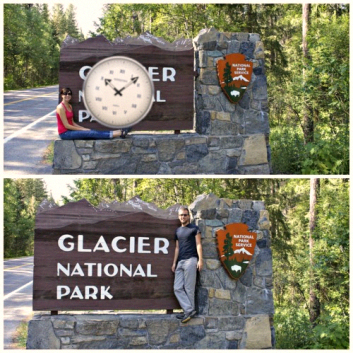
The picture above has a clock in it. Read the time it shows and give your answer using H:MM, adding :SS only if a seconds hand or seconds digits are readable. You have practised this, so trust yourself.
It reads 10:07
